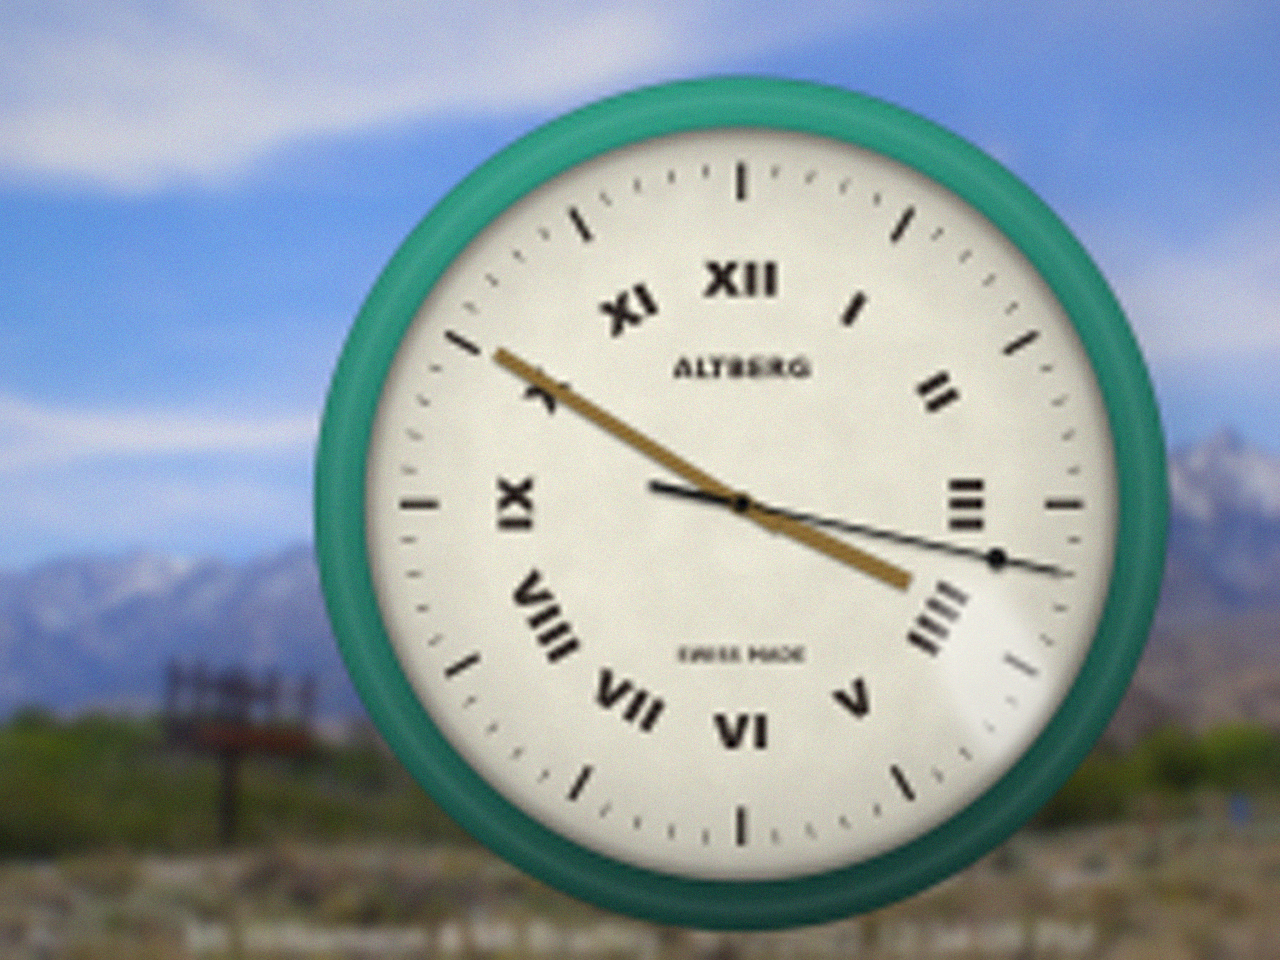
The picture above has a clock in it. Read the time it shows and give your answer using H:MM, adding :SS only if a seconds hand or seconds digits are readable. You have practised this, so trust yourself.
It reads 3:50:17
